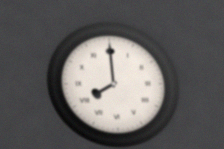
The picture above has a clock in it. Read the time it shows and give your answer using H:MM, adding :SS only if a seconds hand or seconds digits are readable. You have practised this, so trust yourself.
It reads 8:00
